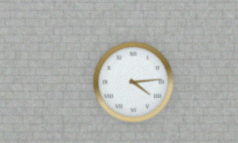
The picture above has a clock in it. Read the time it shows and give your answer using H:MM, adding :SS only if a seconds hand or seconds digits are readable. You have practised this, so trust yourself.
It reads 4:14
